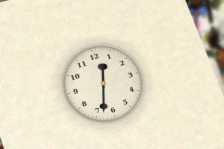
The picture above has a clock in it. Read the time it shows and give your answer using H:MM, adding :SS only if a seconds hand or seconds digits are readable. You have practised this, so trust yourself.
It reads 12:33
